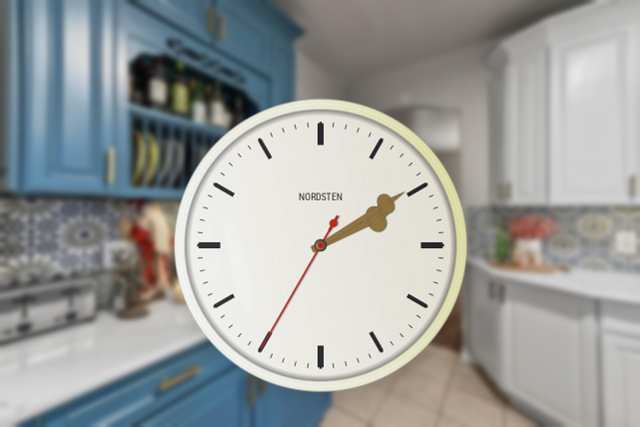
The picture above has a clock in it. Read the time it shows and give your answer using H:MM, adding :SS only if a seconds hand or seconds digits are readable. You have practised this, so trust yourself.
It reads 2:09:35
